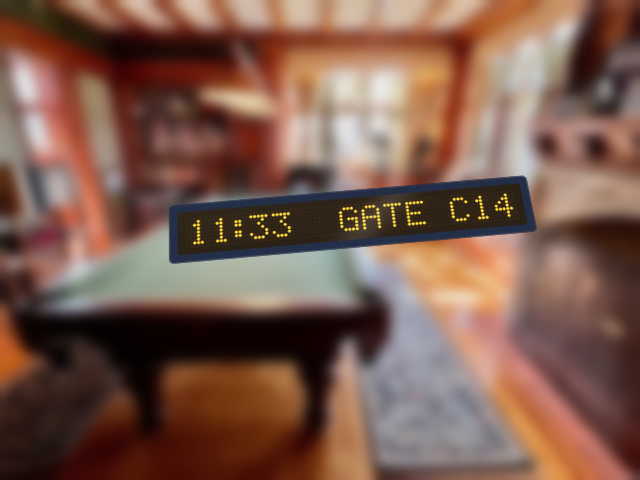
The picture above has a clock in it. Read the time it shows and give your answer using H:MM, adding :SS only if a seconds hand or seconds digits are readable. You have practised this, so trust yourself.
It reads 11:33
